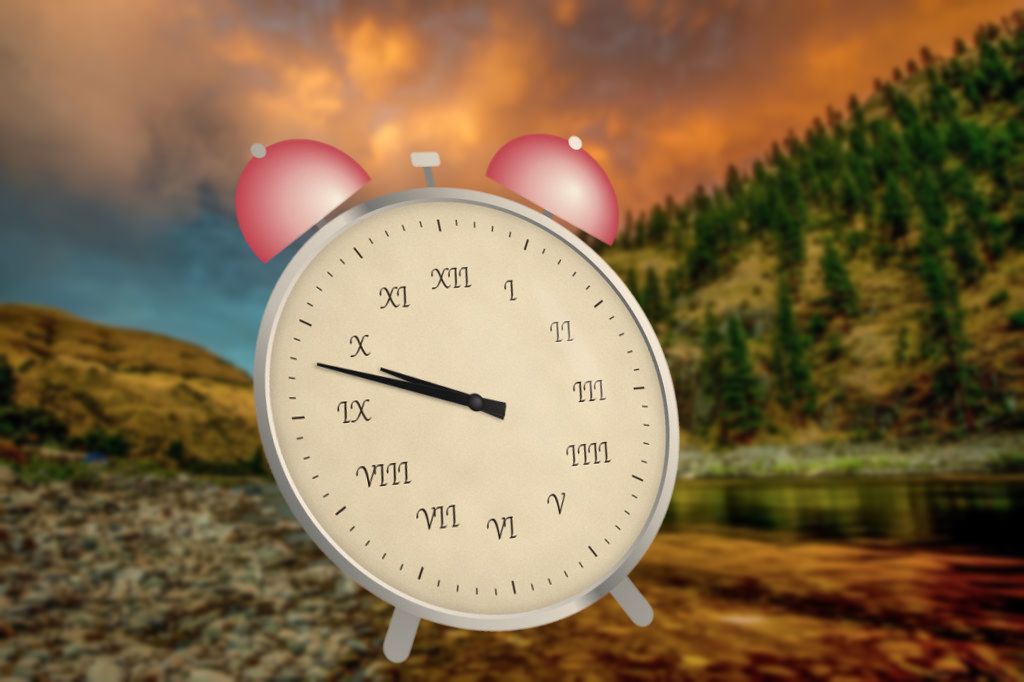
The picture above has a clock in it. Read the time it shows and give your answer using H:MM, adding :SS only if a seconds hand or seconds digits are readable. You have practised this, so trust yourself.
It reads 9:48
